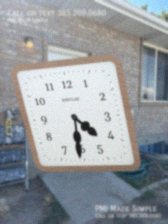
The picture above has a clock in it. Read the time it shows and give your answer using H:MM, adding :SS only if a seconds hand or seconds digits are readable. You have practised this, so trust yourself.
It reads 4:31
